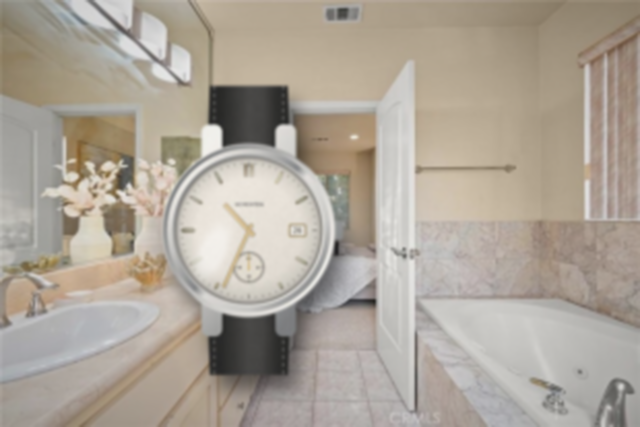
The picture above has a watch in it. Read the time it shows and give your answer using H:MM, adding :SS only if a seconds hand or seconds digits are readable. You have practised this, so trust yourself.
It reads 10:34
